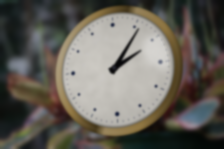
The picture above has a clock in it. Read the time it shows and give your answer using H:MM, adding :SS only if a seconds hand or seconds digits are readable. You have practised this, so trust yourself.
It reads 2:06
